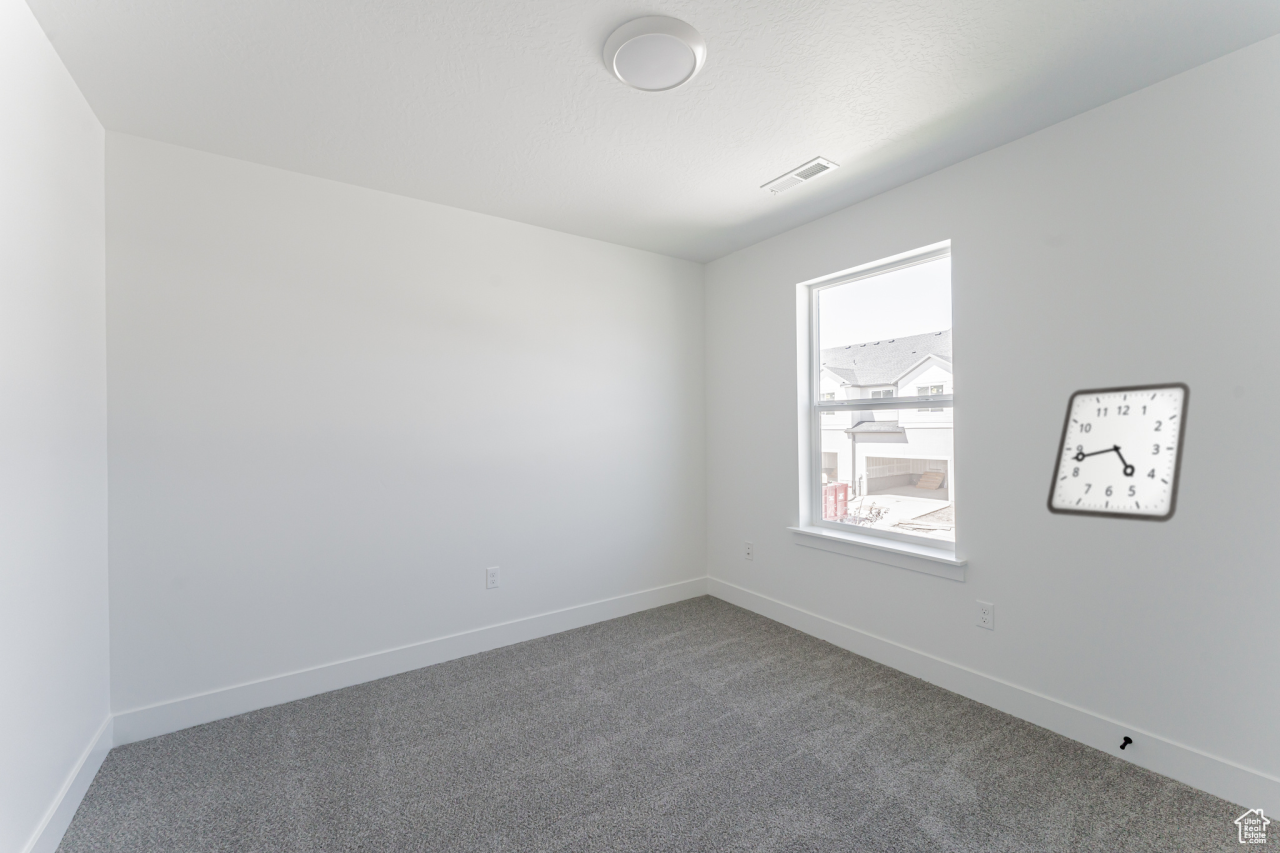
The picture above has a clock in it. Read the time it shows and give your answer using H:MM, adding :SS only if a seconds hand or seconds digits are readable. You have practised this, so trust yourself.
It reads 4:43
